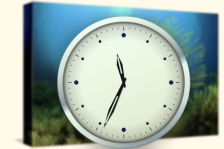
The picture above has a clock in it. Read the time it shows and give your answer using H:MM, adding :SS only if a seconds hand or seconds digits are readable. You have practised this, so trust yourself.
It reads 11:34
